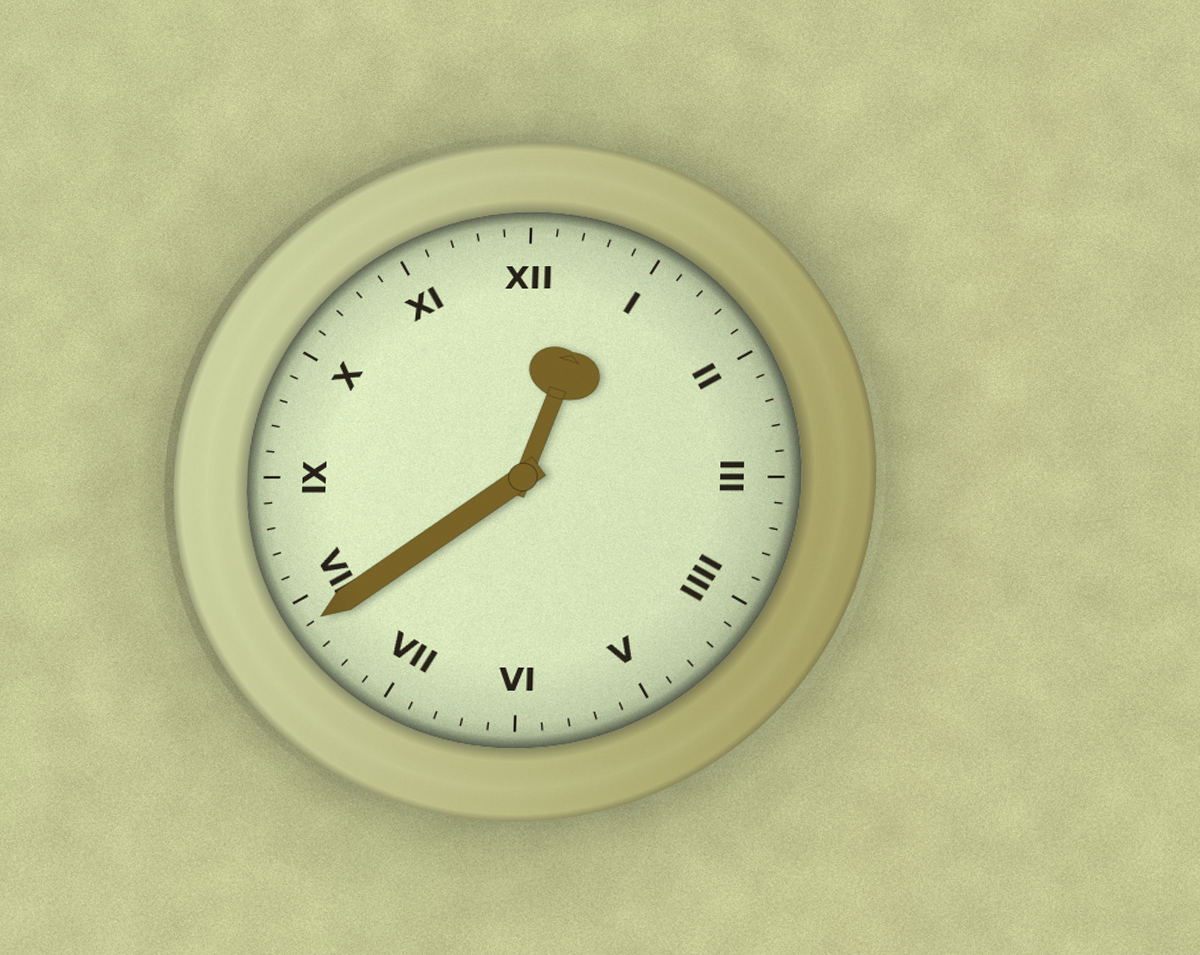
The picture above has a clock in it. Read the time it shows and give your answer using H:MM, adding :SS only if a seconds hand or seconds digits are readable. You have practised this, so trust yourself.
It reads 12:39
